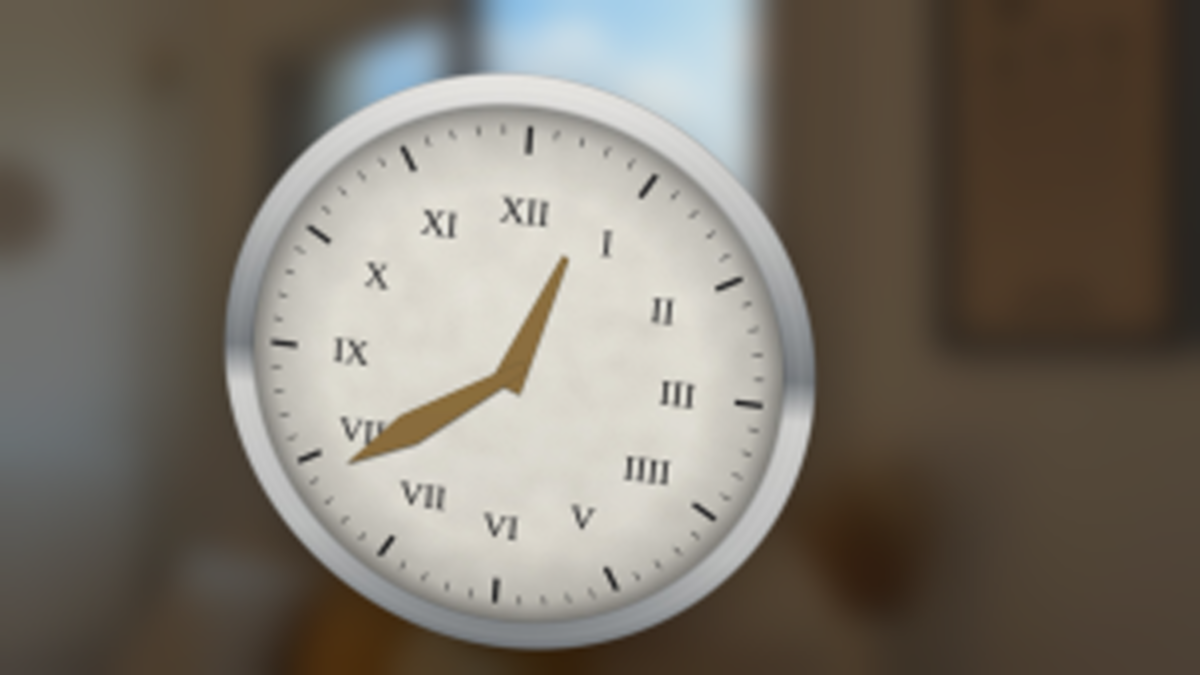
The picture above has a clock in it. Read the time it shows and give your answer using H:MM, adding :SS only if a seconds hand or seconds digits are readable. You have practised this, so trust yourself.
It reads 12:39
